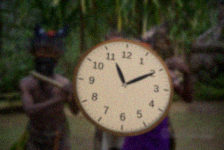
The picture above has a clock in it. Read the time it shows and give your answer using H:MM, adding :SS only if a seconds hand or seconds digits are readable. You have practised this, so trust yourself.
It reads 11:10
